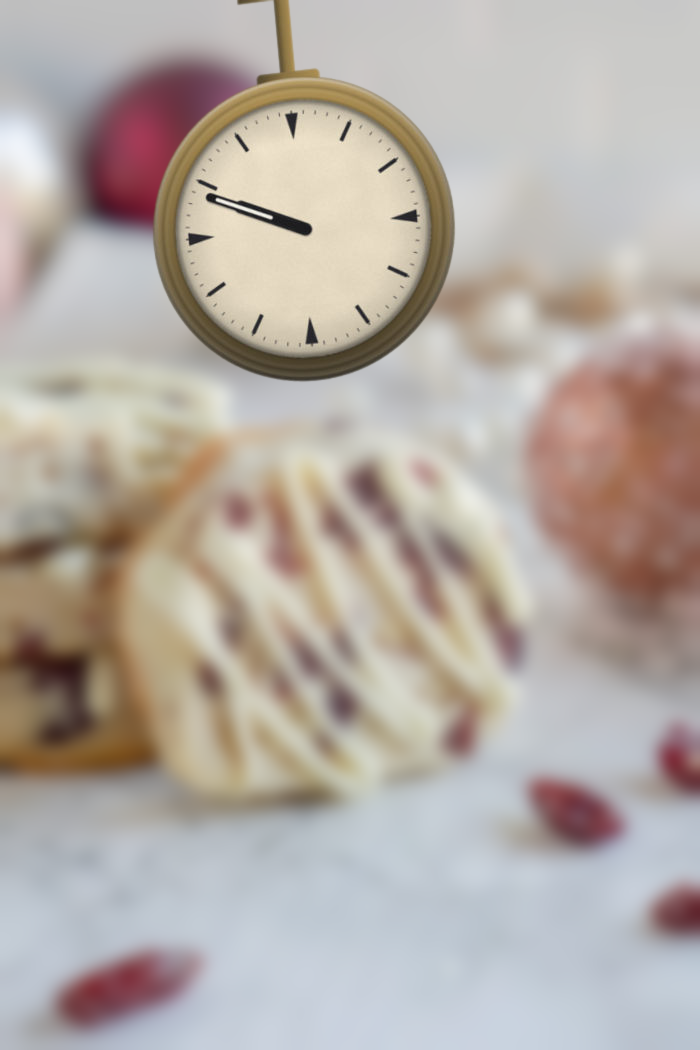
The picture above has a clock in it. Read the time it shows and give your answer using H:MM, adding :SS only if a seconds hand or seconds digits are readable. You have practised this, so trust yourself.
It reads 9:49
